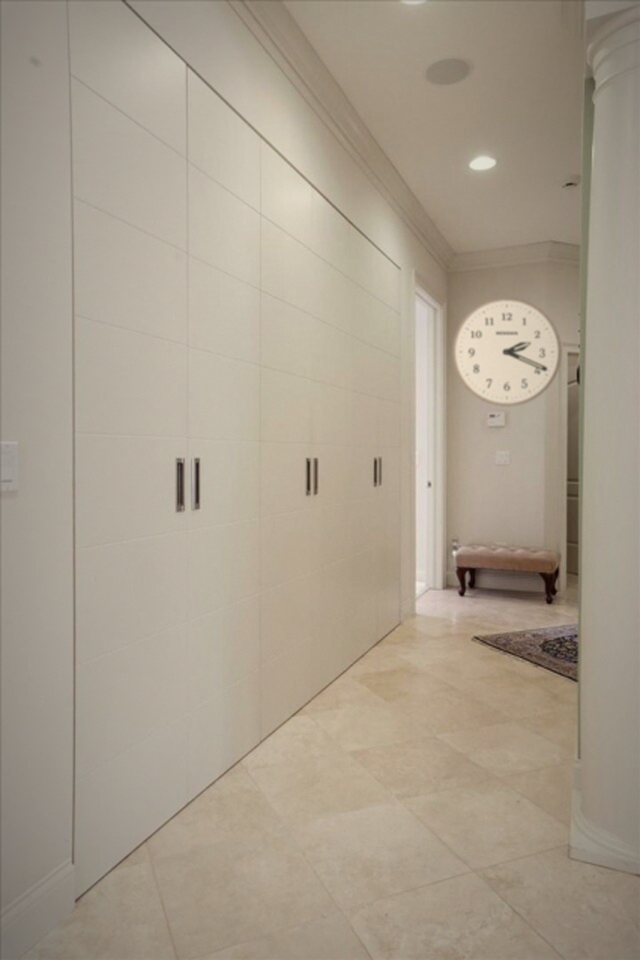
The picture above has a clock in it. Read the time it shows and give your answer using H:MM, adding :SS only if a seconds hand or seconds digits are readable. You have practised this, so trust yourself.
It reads 2:19
